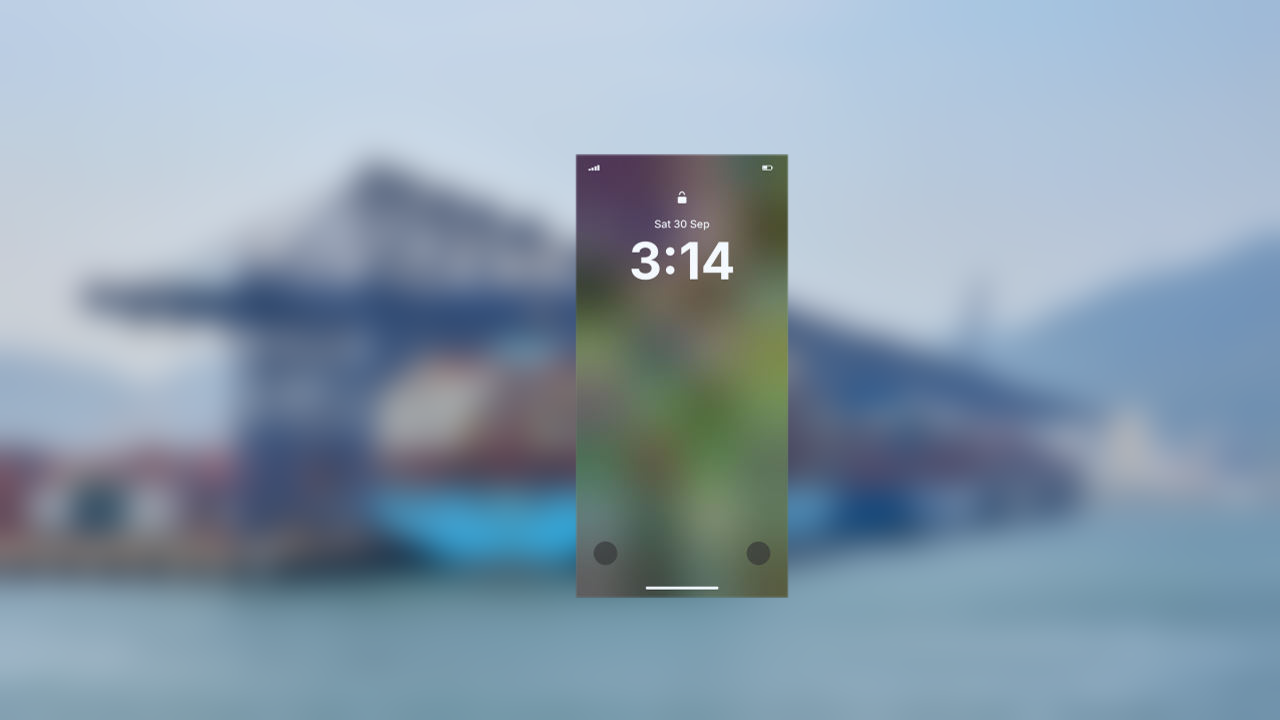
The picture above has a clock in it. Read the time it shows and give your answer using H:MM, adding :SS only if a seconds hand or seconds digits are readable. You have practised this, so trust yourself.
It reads 3:14
